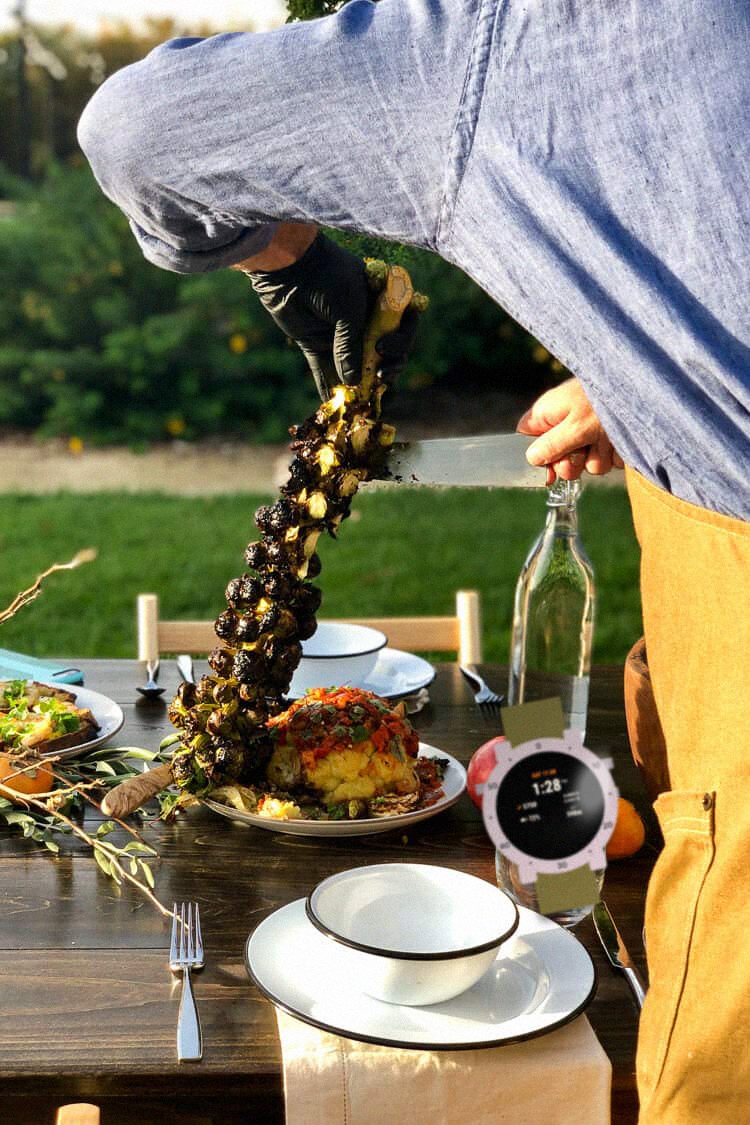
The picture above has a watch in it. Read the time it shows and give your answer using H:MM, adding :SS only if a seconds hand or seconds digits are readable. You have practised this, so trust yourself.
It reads 1:28
